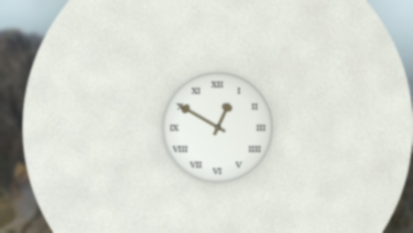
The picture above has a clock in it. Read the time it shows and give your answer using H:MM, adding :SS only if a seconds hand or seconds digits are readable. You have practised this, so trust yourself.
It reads 12:50
